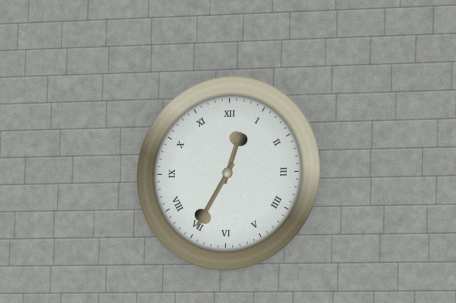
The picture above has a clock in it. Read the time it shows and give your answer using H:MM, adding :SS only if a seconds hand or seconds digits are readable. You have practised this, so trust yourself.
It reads 12:35
